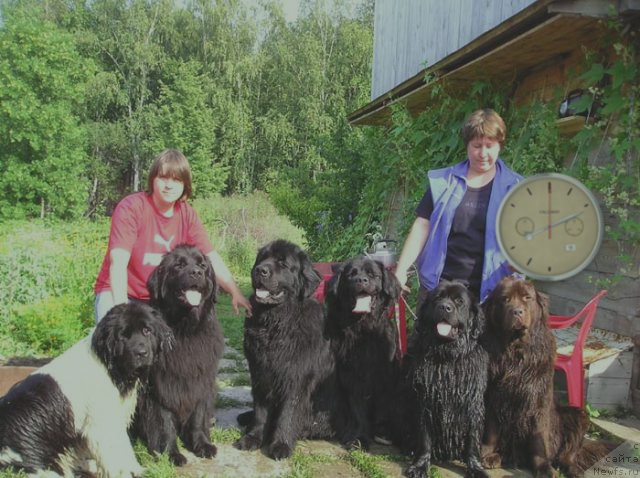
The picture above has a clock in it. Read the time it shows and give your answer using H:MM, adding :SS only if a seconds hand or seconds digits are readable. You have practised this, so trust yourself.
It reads 8:11
